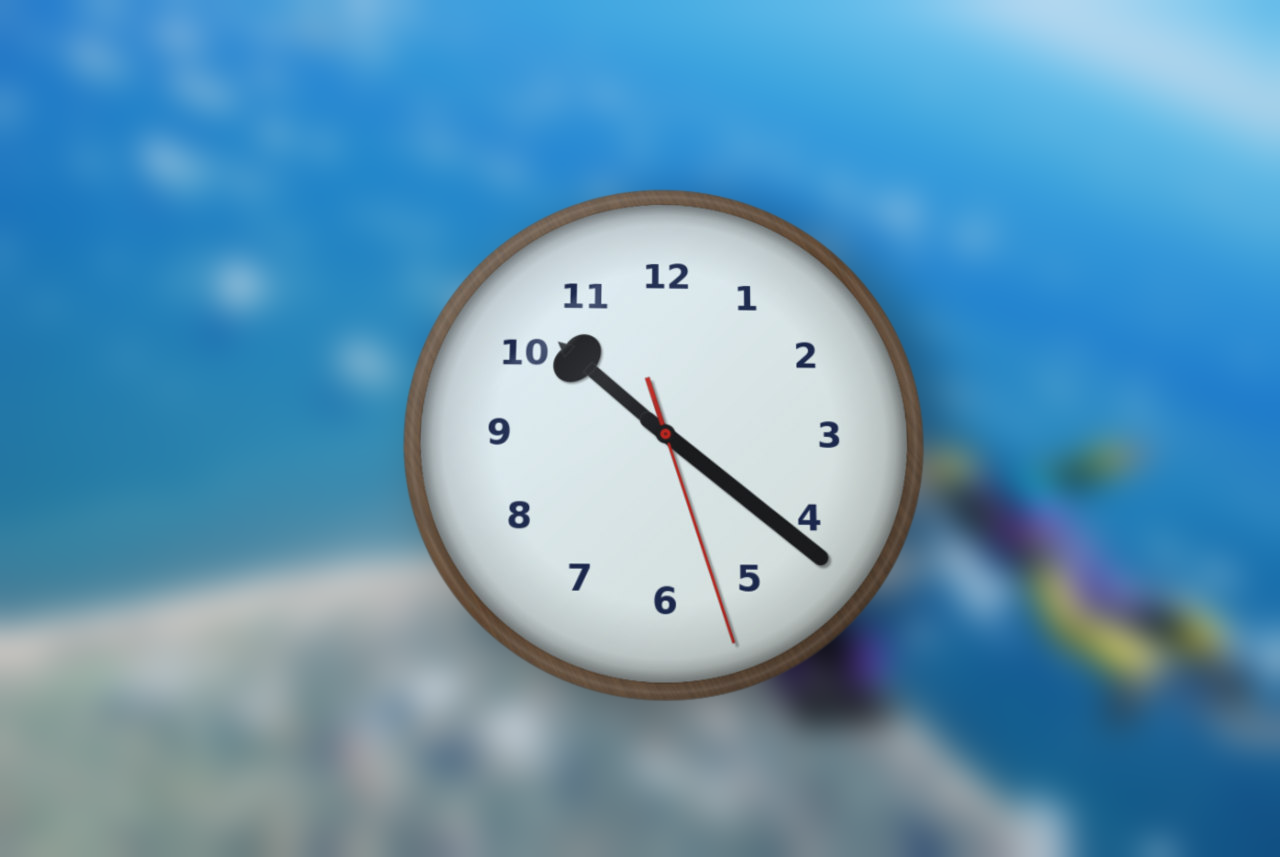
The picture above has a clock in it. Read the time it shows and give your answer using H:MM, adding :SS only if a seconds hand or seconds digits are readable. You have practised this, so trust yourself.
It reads 10:21:27
